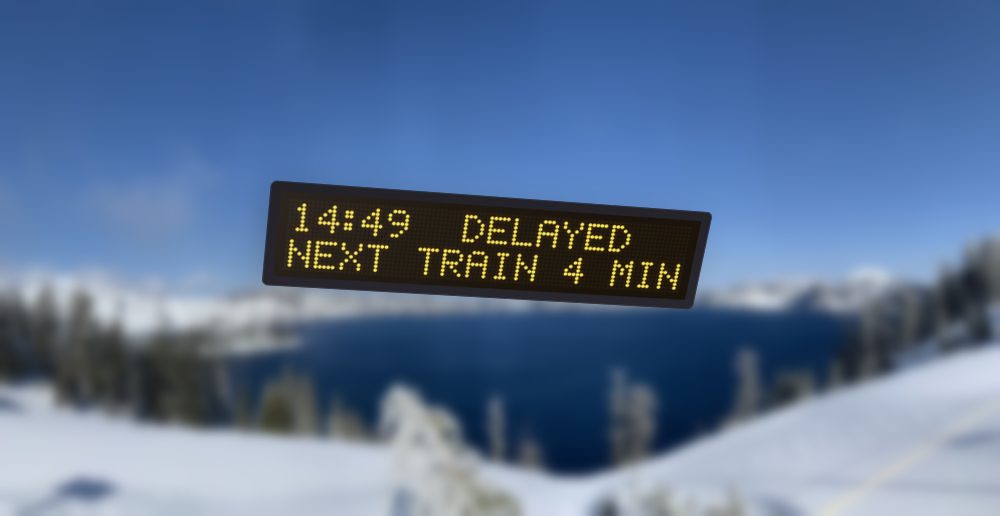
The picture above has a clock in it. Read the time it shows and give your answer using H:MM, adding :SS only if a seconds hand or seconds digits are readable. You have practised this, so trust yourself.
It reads 14:49
